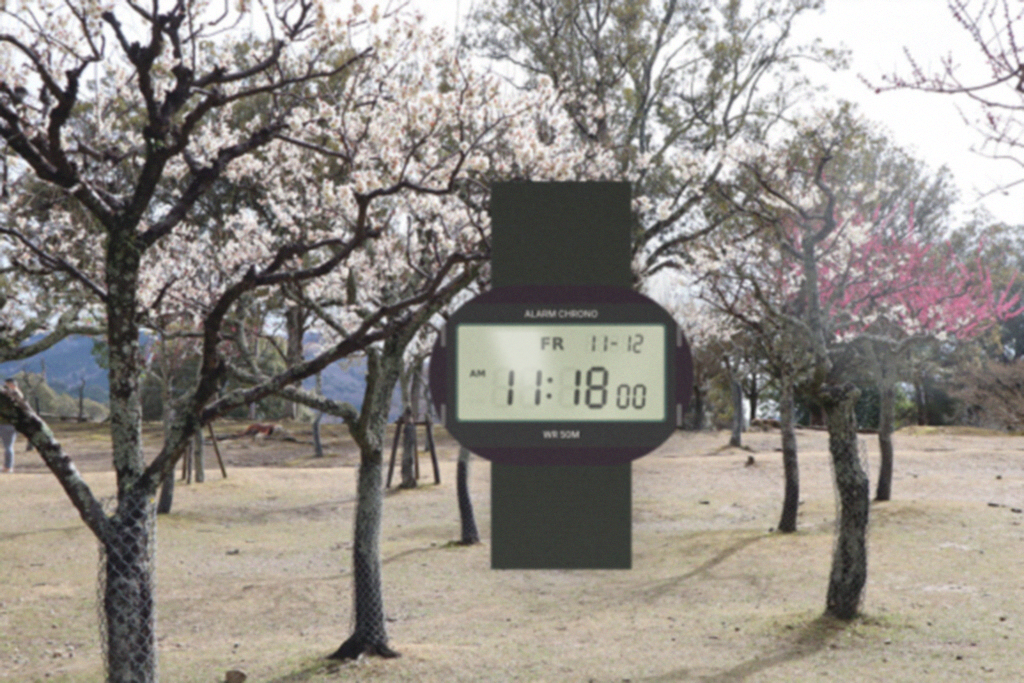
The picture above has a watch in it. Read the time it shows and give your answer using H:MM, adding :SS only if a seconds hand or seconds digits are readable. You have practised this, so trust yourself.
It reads 11:18:00
